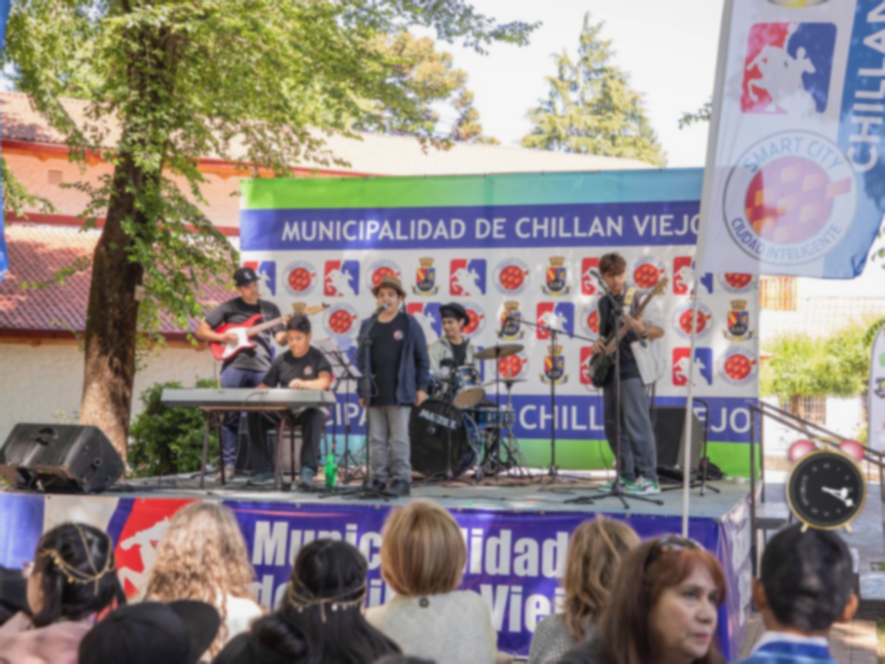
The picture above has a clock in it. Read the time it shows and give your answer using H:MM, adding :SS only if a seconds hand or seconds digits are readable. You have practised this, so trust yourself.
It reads 3:20
